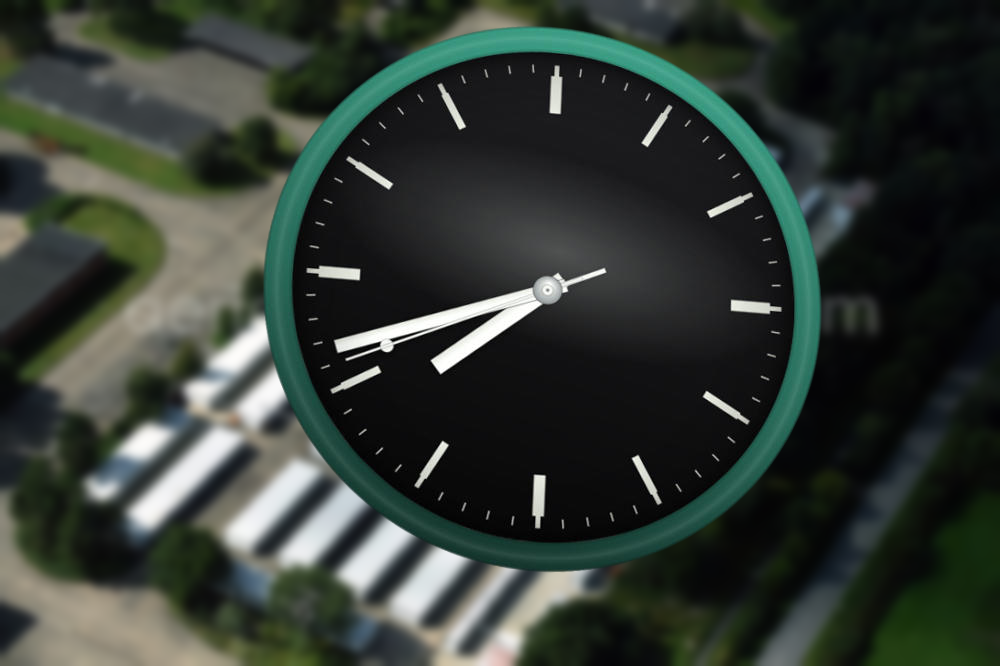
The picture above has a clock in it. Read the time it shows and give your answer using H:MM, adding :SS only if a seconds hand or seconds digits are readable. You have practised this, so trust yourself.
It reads 7:41:41
